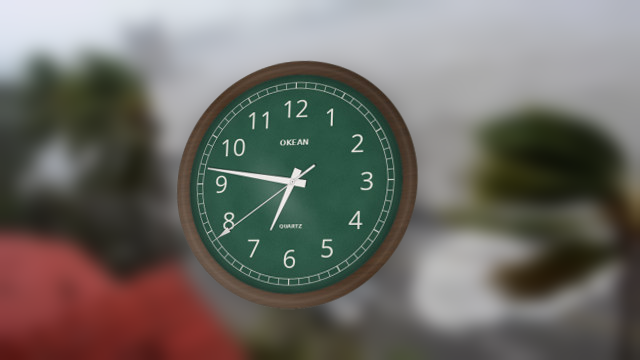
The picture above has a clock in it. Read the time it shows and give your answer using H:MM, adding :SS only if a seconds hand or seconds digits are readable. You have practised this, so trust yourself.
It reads 6:46:39
